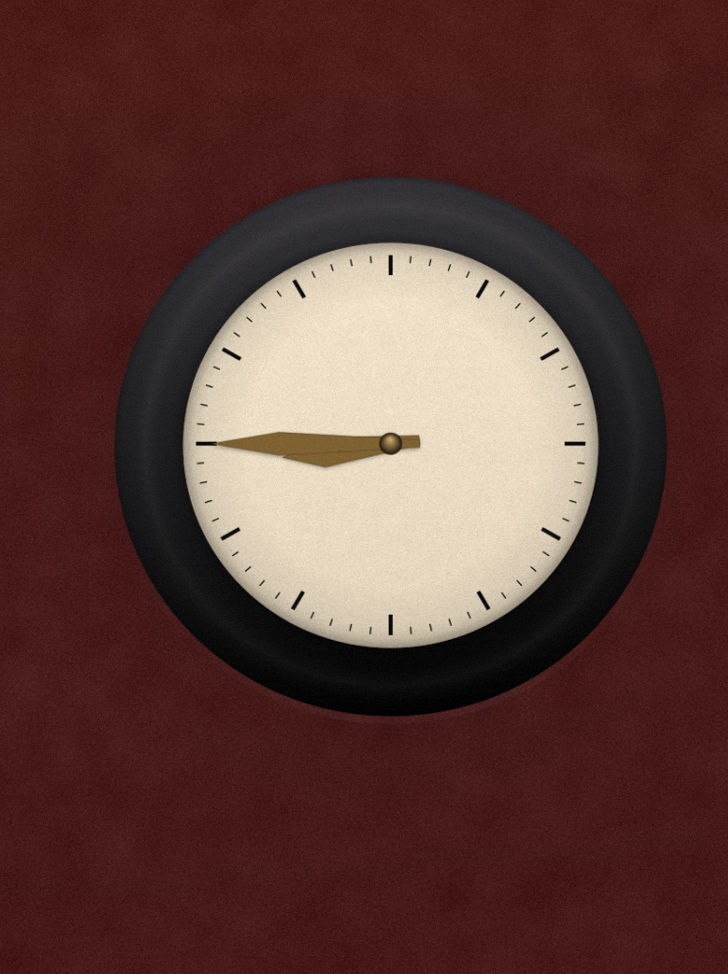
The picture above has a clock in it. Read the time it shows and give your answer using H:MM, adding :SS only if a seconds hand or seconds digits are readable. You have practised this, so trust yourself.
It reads 8:45
